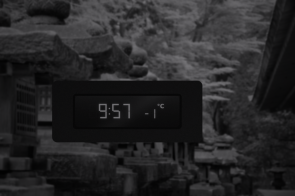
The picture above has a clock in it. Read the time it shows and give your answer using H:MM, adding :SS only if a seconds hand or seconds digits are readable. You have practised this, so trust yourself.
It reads 9:57
